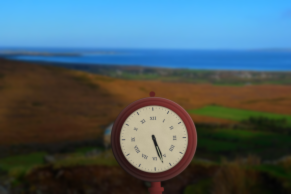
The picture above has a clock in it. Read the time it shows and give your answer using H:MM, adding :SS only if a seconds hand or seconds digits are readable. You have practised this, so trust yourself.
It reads 5:27
